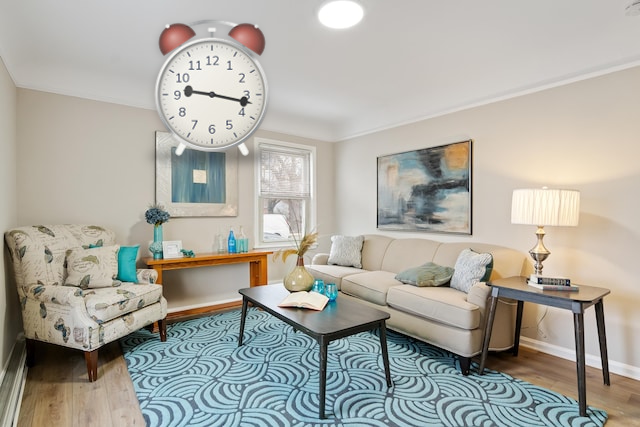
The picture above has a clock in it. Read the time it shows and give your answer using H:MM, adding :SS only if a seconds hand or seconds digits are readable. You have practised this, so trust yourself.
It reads 9:17
